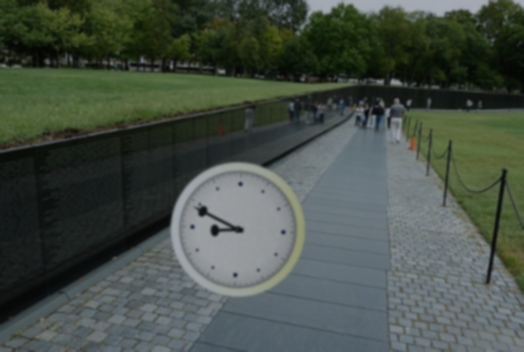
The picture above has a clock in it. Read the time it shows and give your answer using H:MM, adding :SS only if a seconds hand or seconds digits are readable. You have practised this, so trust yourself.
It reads 8:49
